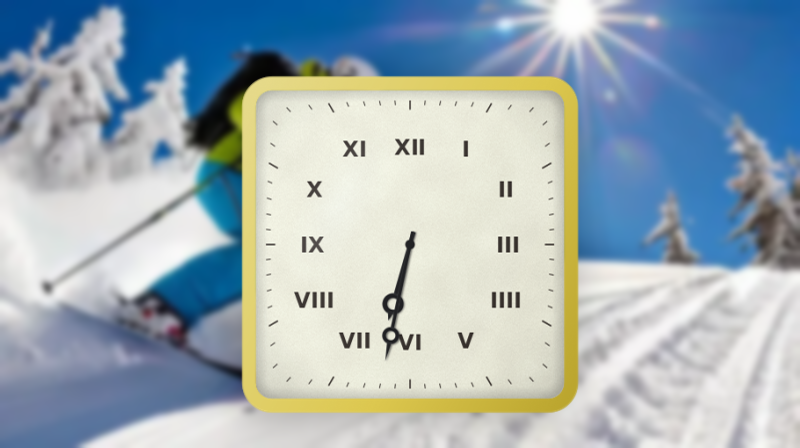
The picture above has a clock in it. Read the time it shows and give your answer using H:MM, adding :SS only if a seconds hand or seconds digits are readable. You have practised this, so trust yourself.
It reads 6:32
